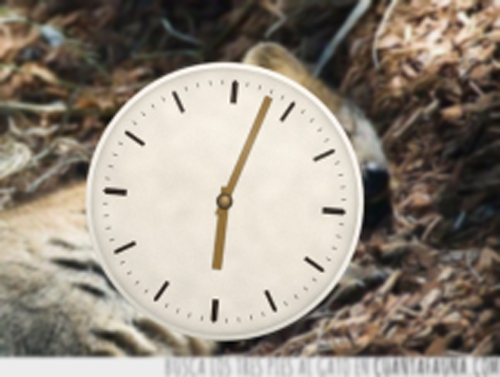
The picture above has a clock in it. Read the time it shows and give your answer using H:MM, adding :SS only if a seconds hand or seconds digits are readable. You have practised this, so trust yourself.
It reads 6:03
